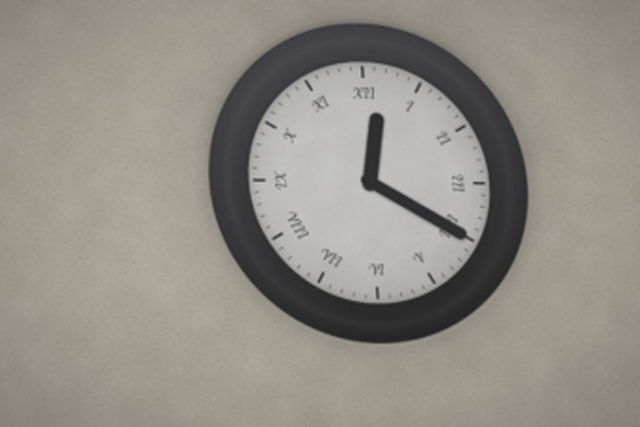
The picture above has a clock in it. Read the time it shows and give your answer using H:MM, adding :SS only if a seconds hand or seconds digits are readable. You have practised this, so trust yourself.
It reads 12:20
